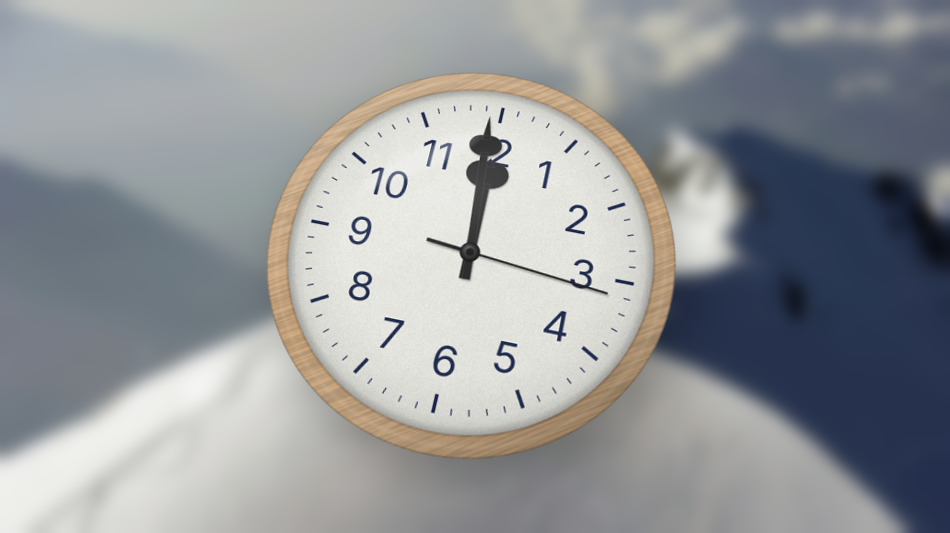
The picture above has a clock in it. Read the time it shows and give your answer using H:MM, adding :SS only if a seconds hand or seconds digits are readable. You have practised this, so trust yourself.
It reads 11:59:16
